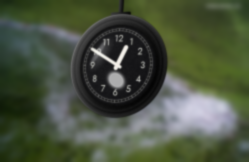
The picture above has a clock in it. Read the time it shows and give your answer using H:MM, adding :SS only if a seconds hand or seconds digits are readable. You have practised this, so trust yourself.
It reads 12:50
